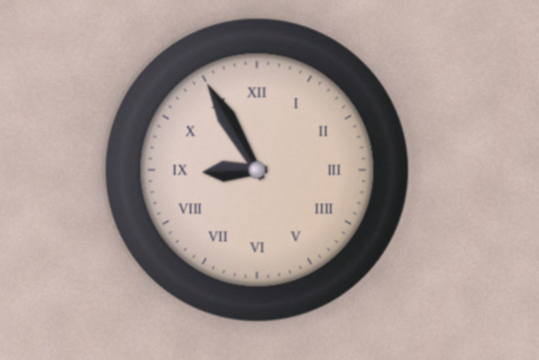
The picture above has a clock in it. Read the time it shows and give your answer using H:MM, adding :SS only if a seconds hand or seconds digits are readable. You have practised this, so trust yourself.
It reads 8:55
